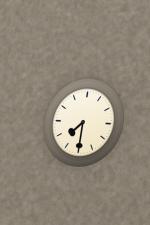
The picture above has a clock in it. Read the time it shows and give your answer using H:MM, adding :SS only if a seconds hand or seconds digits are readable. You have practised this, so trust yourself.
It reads 7:30
